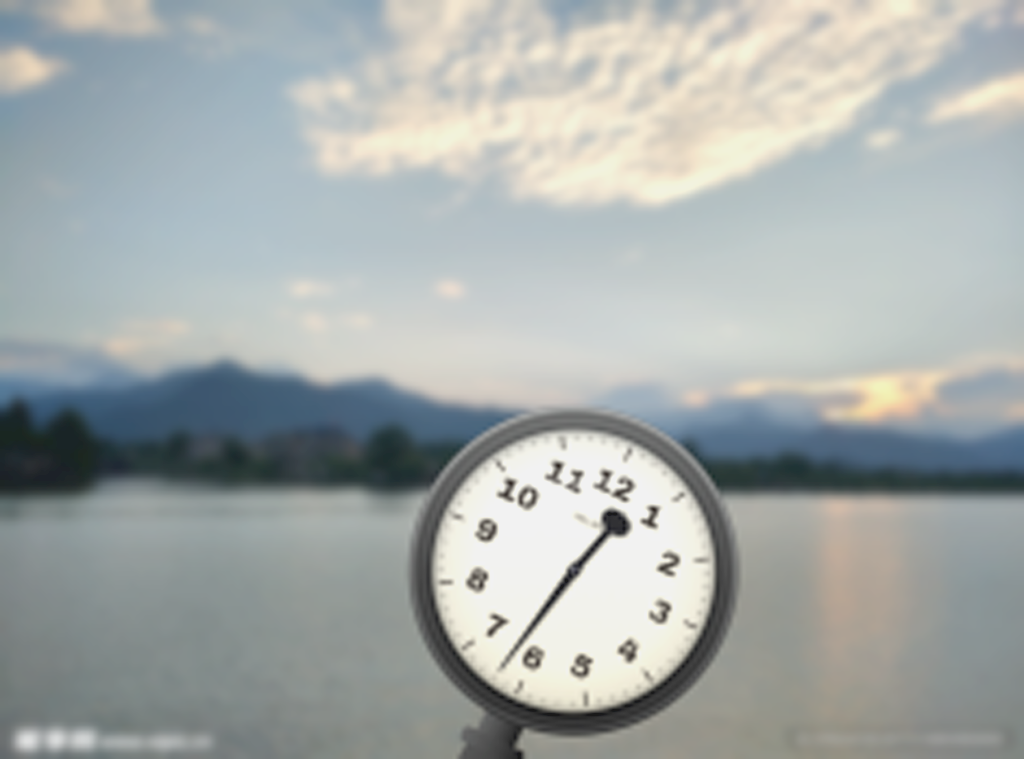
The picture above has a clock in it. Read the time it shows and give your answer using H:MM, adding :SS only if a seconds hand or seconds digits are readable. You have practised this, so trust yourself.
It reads 12:32
